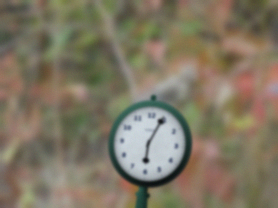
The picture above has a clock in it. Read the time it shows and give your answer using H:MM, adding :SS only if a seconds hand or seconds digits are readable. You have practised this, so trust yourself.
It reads 6:04
